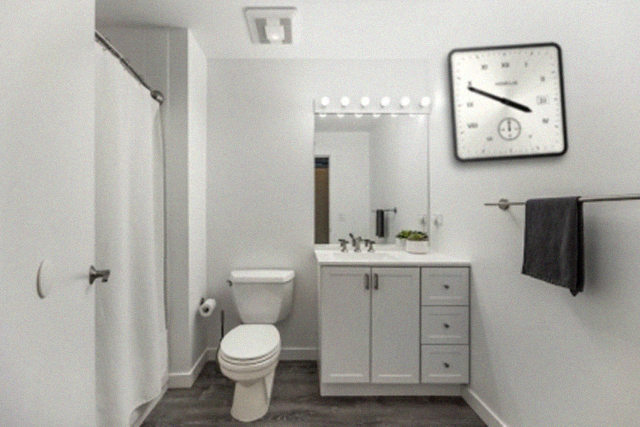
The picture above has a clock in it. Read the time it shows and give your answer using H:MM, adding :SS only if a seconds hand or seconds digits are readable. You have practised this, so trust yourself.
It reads 3:49
